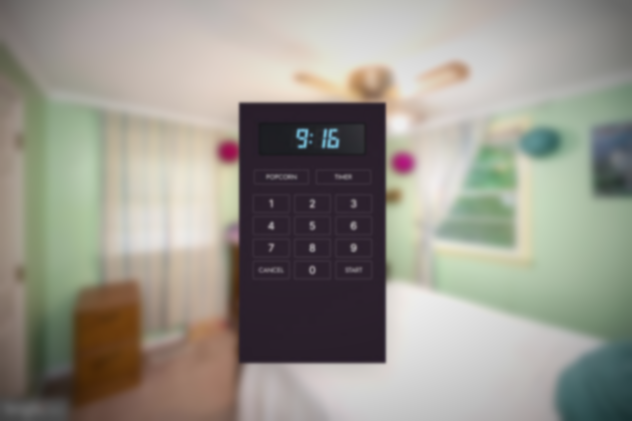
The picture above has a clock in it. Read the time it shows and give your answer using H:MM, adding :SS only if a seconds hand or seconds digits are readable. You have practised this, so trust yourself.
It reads 9:16
